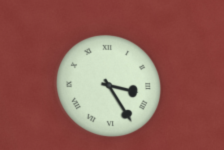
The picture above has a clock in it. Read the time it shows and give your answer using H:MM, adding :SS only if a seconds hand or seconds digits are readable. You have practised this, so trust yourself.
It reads 3:25
